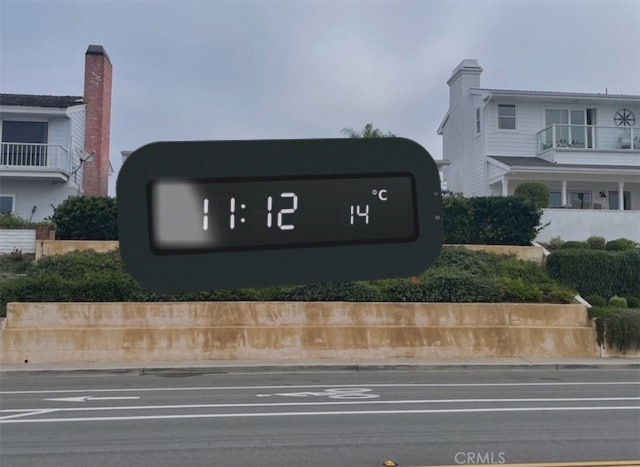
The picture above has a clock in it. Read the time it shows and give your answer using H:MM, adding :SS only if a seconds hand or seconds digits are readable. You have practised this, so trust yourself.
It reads 11:12
